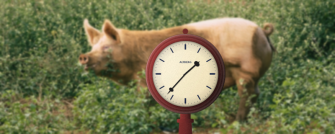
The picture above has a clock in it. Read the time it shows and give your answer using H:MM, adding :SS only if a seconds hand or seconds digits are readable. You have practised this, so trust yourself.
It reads 1:37
